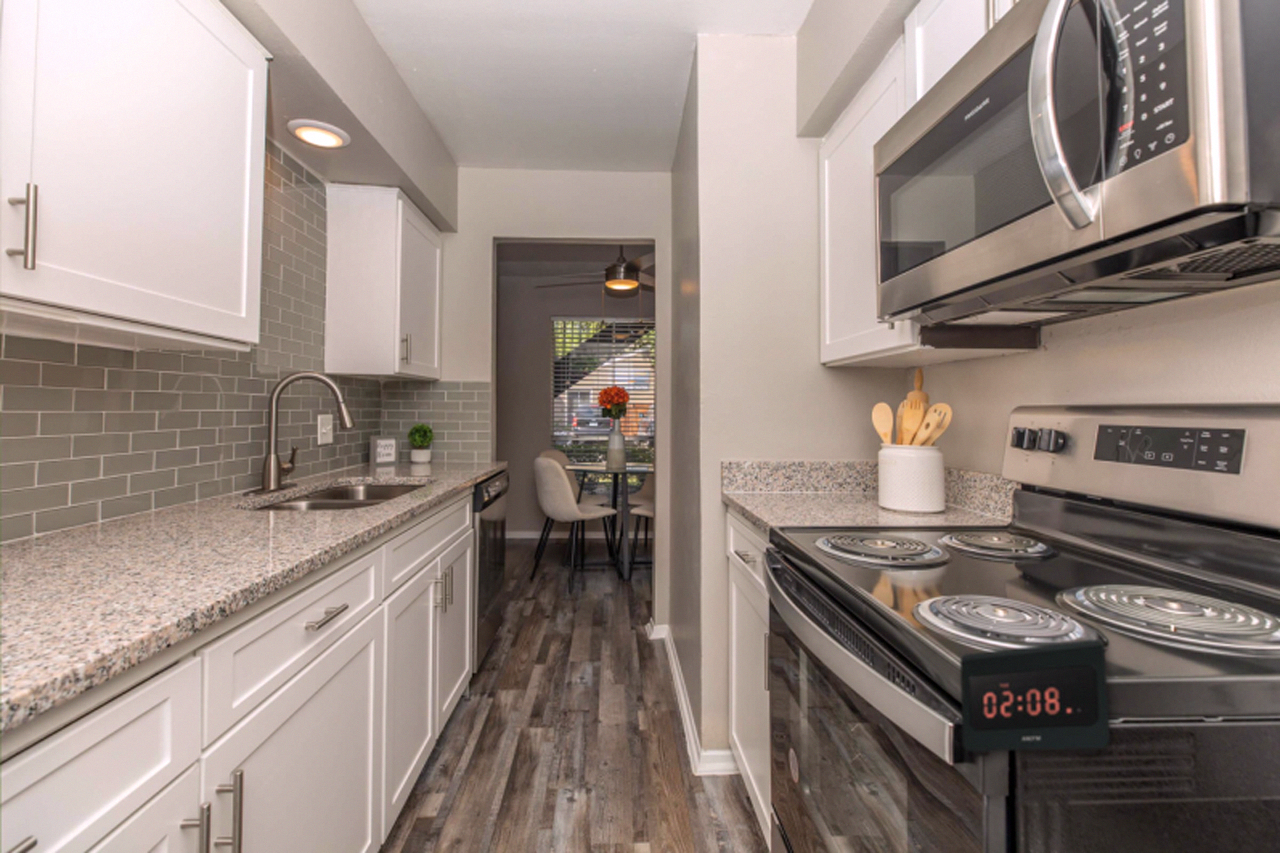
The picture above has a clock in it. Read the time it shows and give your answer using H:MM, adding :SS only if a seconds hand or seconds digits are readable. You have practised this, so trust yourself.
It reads 2:08
